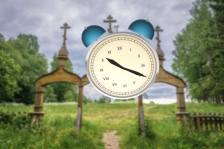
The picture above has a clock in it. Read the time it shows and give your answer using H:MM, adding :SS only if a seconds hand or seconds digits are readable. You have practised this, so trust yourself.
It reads 10:20
